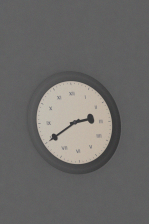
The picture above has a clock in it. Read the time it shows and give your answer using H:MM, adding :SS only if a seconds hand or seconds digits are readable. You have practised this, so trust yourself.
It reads 2:40
